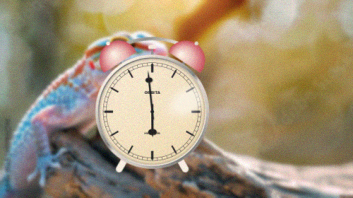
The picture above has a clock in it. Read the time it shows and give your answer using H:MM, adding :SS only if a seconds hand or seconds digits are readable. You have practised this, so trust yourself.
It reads 5:59
